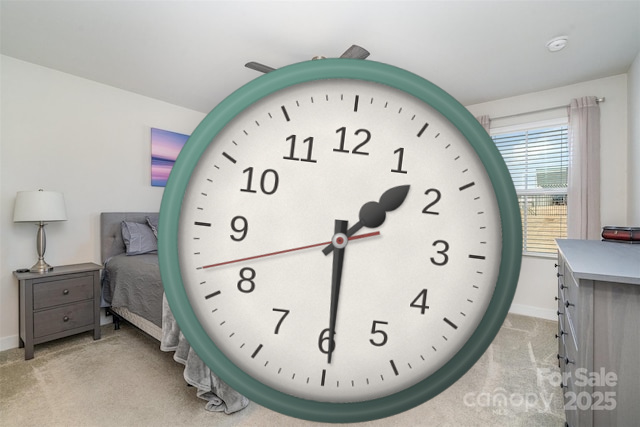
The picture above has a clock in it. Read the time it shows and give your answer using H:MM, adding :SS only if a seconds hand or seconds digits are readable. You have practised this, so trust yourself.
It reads 1:29:42
